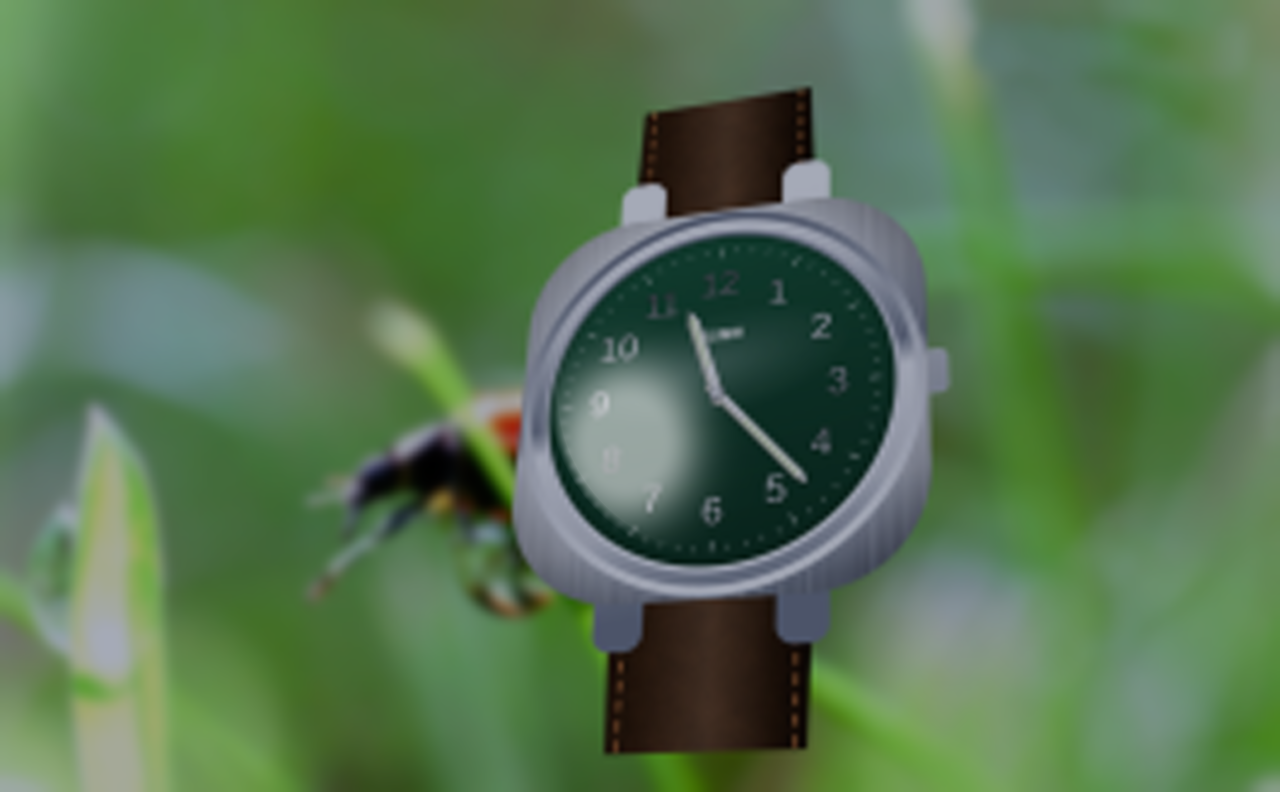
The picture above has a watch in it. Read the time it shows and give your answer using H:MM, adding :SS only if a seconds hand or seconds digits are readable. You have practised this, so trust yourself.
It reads 11:23
